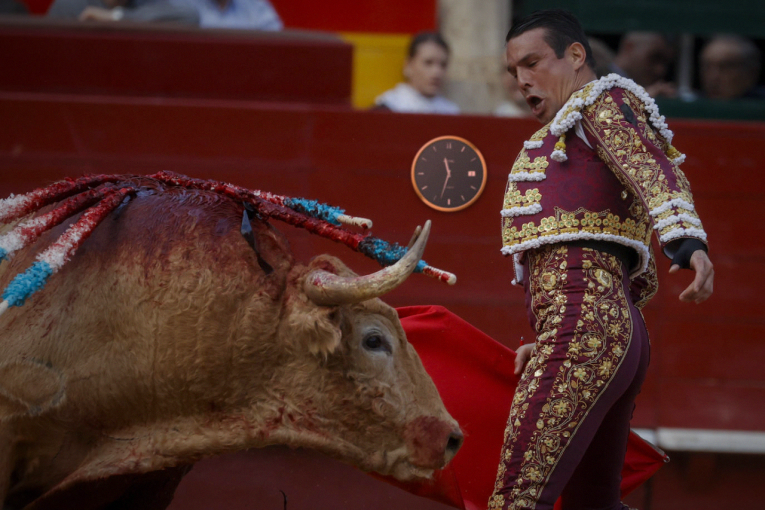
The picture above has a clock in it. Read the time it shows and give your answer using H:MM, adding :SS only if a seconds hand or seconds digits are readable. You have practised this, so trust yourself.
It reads 11:33
